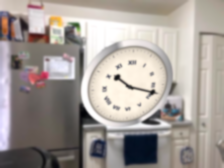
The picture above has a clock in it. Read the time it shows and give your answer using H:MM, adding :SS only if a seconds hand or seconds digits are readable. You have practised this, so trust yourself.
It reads 10:18
